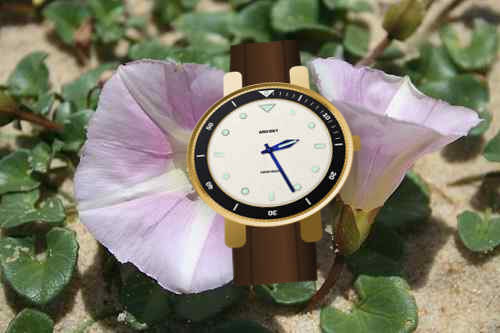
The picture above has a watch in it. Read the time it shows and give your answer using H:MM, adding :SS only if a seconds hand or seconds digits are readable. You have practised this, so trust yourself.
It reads 2:26
